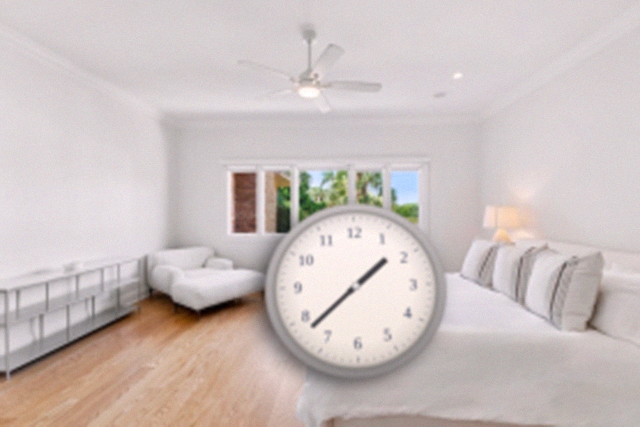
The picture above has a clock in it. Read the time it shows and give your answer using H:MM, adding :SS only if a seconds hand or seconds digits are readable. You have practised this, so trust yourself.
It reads 1:38
